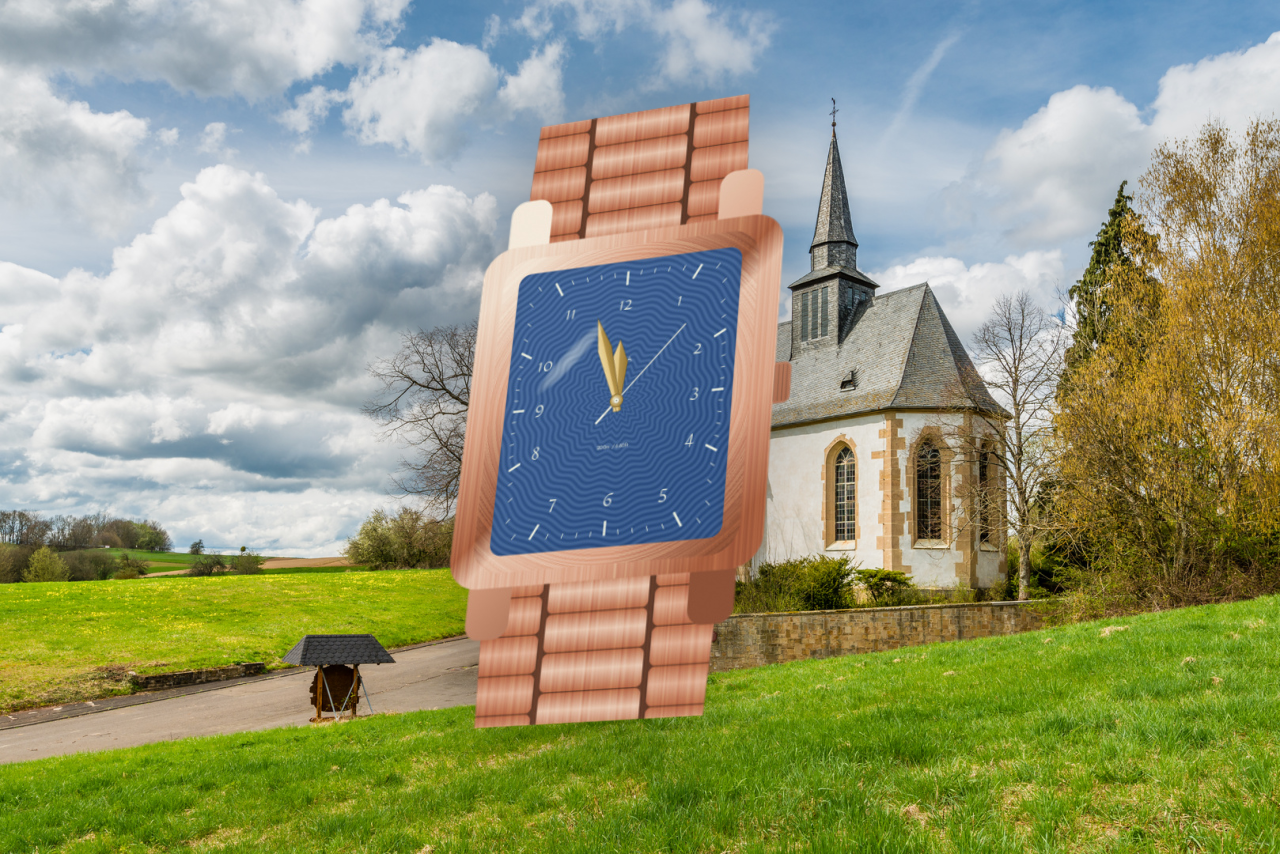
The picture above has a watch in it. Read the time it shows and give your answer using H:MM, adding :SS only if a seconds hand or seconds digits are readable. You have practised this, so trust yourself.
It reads 11:57:07
